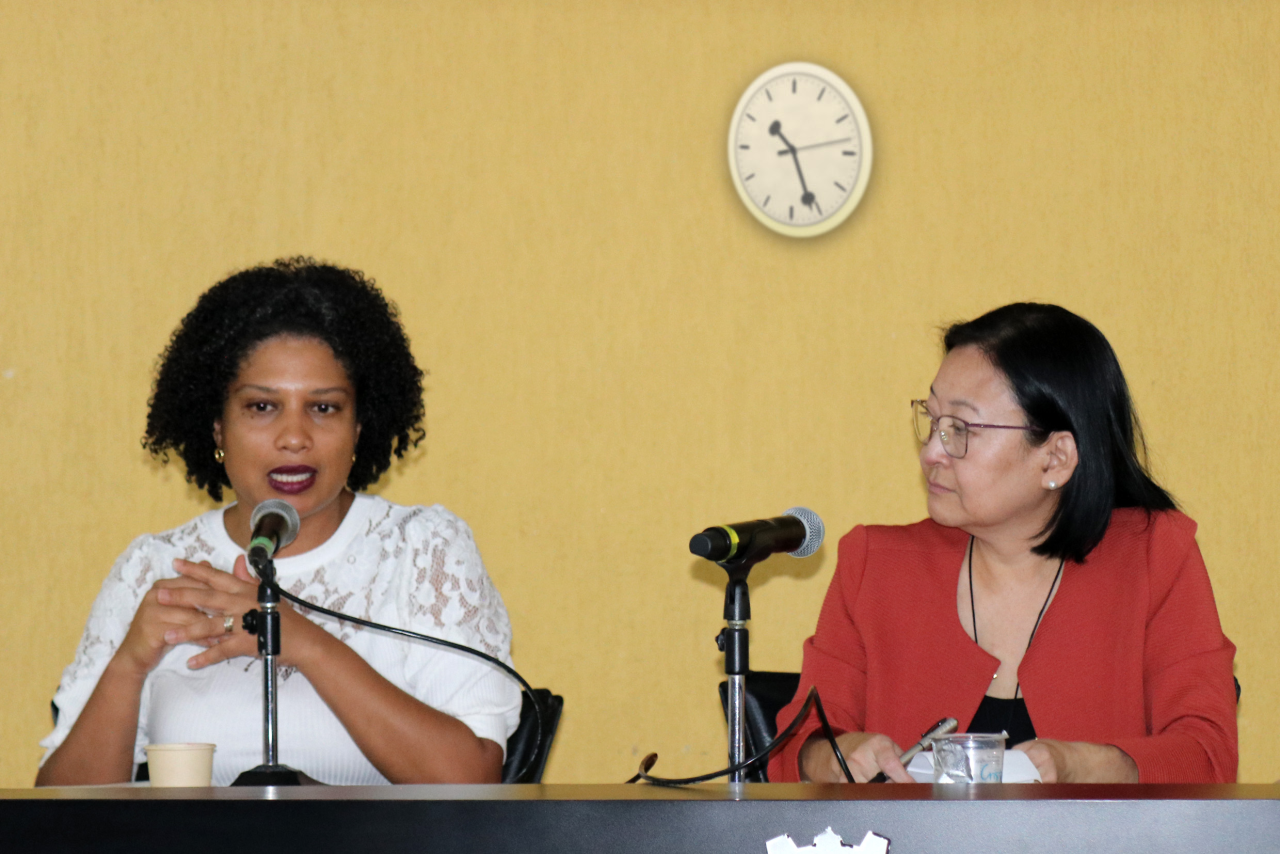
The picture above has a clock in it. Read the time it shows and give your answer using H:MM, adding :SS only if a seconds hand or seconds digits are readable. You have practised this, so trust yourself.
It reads 10:26:13
